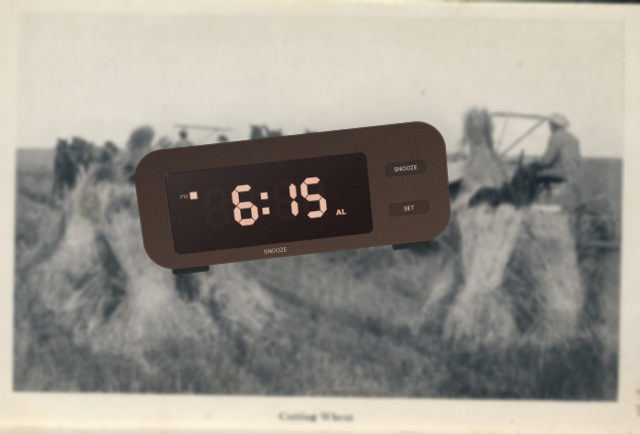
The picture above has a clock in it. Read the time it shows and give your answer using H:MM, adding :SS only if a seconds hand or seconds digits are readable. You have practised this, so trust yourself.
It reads 6:15
